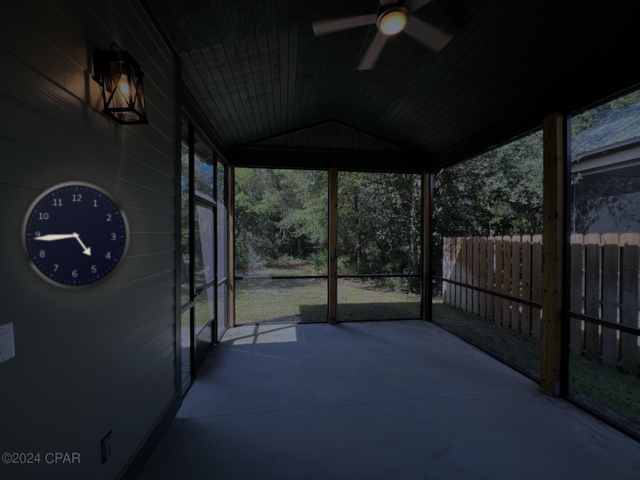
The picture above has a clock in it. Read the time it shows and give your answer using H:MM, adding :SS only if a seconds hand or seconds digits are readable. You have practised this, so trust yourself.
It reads 4:44
